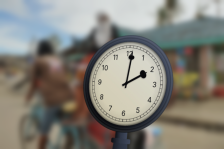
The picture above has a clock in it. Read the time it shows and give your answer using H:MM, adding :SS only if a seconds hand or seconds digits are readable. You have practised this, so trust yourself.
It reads 2:01
